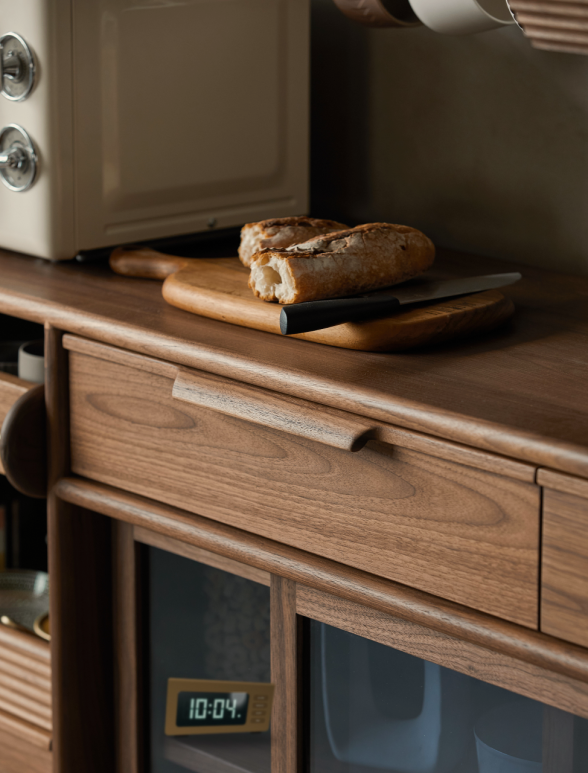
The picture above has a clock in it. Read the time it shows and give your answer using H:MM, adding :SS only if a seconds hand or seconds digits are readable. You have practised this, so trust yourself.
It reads 10:04
